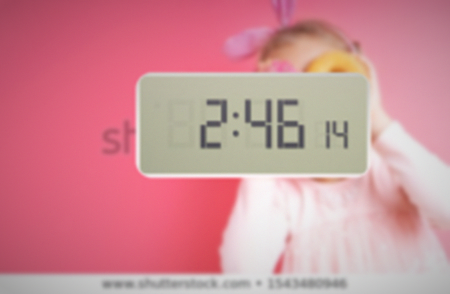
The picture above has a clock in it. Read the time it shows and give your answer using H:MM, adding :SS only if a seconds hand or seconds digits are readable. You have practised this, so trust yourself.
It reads 2:46:14
